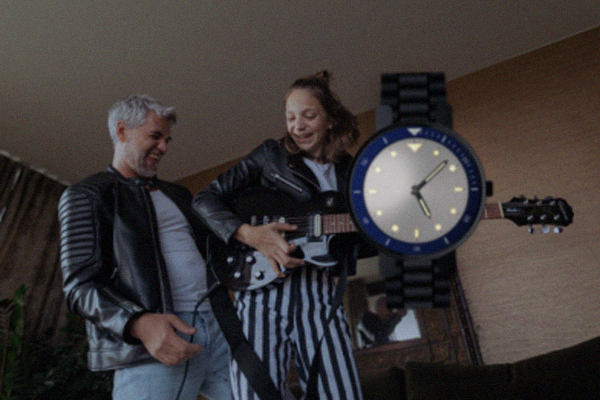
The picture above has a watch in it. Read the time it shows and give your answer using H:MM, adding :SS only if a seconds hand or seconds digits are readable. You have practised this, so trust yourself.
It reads 5:08
